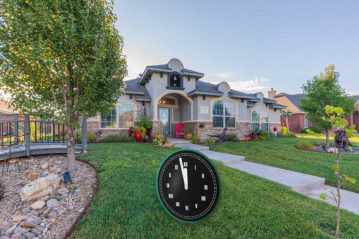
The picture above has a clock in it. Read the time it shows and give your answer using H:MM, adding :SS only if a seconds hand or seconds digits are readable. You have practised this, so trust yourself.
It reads 11:58
